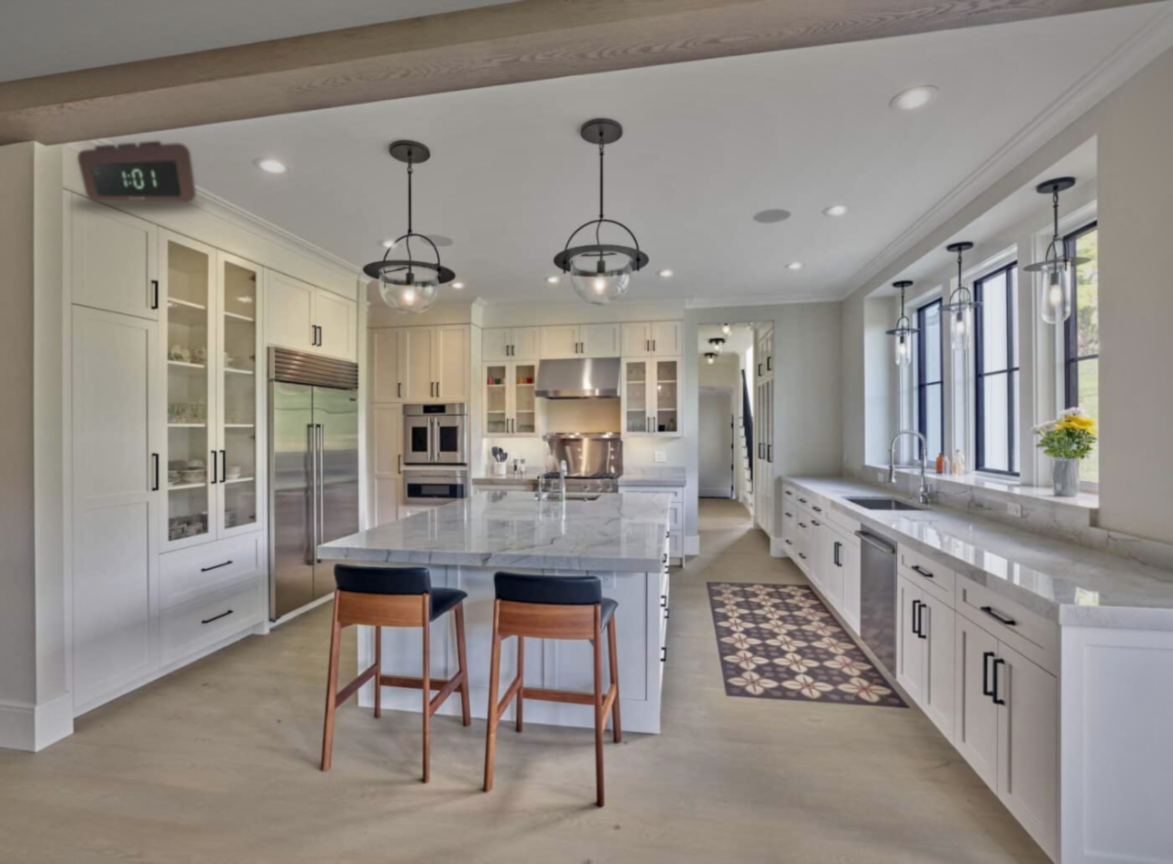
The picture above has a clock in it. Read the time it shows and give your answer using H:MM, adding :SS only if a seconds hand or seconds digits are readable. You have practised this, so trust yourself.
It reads 1:01
